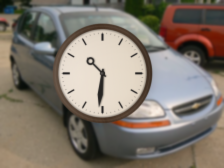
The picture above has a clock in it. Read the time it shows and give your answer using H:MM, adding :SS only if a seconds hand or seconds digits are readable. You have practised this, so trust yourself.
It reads 10:31
